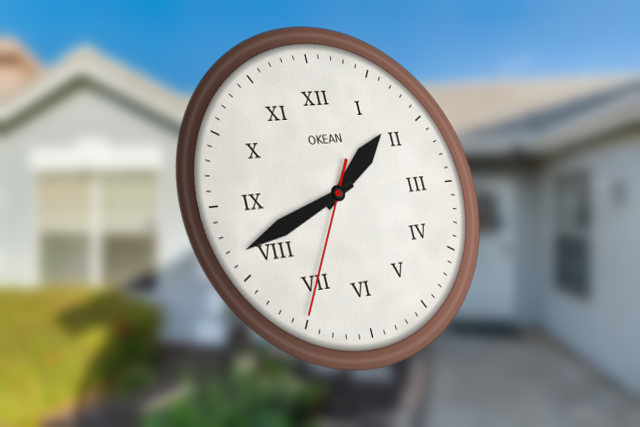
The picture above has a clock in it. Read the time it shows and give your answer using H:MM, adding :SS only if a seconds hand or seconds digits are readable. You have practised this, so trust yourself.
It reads 1:41:35
